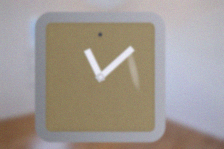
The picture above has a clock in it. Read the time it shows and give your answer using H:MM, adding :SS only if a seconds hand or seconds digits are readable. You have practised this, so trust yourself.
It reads 11:08
